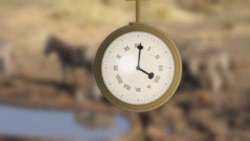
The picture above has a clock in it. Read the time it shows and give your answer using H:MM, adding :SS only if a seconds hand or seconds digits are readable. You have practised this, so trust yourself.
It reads 4:01
